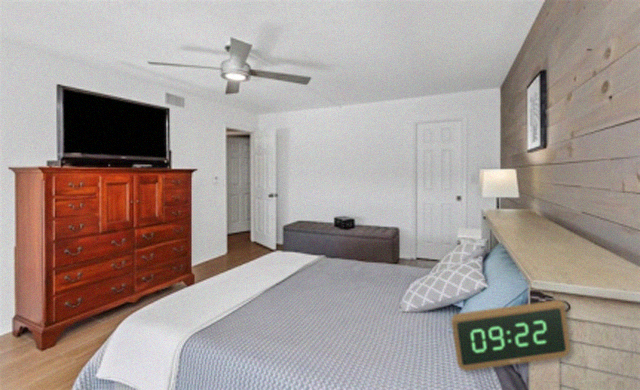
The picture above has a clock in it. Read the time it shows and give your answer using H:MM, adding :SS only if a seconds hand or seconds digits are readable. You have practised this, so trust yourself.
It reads 9:22
